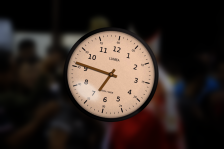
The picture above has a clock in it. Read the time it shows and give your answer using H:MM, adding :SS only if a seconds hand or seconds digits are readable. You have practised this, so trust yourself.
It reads 6:46
